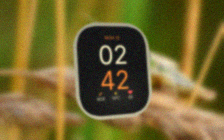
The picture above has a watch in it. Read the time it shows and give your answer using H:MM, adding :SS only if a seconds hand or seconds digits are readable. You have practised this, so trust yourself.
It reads 2:42
